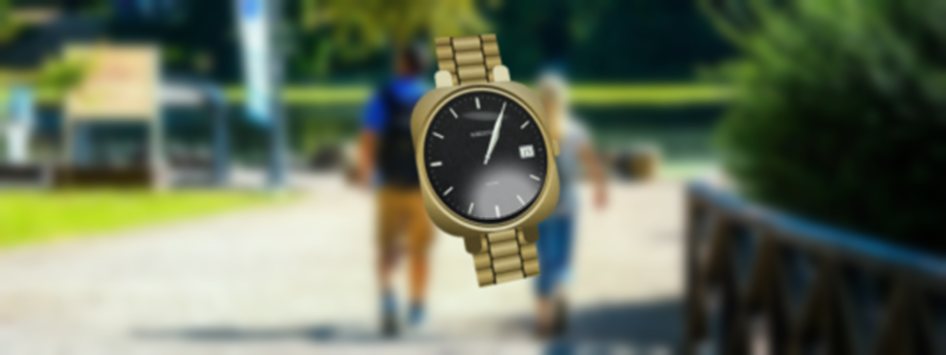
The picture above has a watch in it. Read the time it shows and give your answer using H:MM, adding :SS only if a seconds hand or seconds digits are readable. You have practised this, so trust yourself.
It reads 1:05
